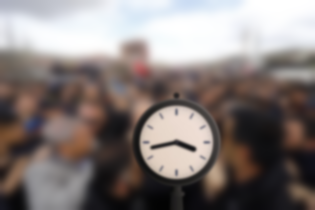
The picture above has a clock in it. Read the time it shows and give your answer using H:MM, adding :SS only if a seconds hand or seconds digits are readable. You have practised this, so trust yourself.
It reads 3:43
